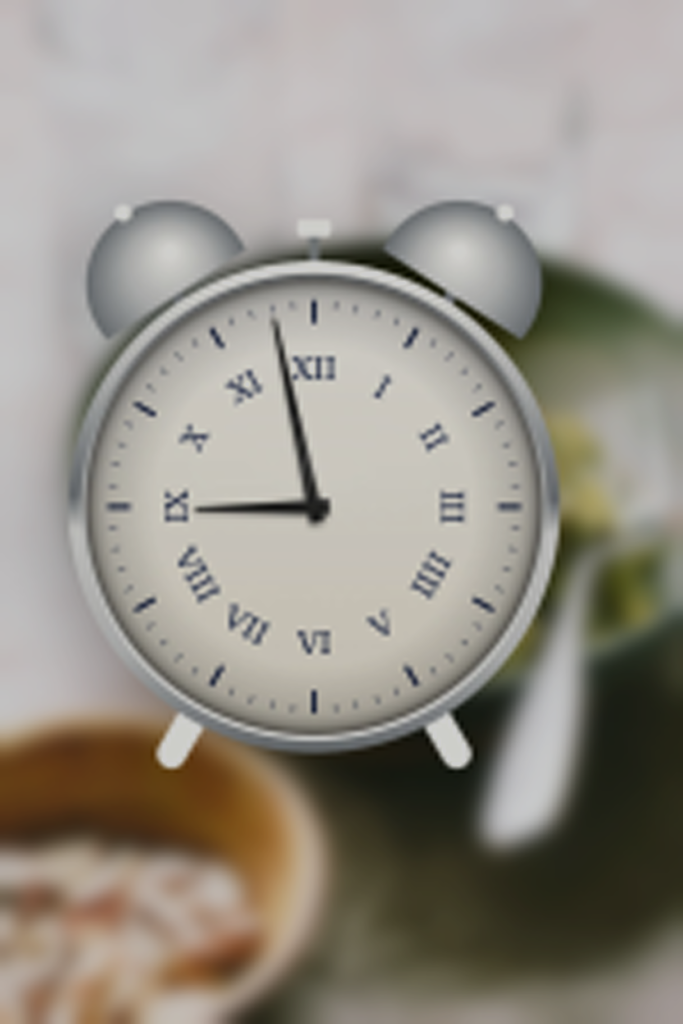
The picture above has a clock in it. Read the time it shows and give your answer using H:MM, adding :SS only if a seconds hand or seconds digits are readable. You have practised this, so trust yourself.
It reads 8:58
